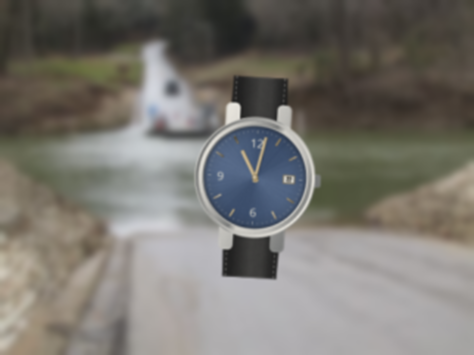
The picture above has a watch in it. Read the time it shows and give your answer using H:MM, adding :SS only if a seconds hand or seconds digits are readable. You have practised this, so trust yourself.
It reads 11:02
